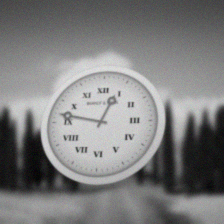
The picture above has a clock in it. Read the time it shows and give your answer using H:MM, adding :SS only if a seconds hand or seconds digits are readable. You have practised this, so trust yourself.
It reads 12:47
